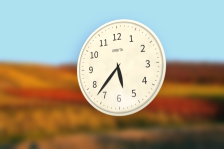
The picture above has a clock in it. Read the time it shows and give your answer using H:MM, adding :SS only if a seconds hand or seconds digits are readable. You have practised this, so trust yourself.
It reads 5:37
